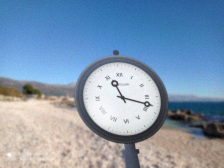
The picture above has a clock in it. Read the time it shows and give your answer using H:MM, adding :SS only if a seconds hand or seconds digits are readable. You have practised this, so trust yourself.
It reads 11:18
